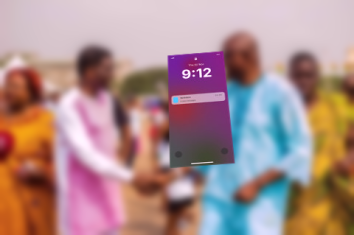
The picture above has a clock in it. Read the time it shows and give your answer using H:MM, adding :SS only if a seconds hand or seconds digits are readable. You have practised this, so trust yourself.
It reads 9:12
